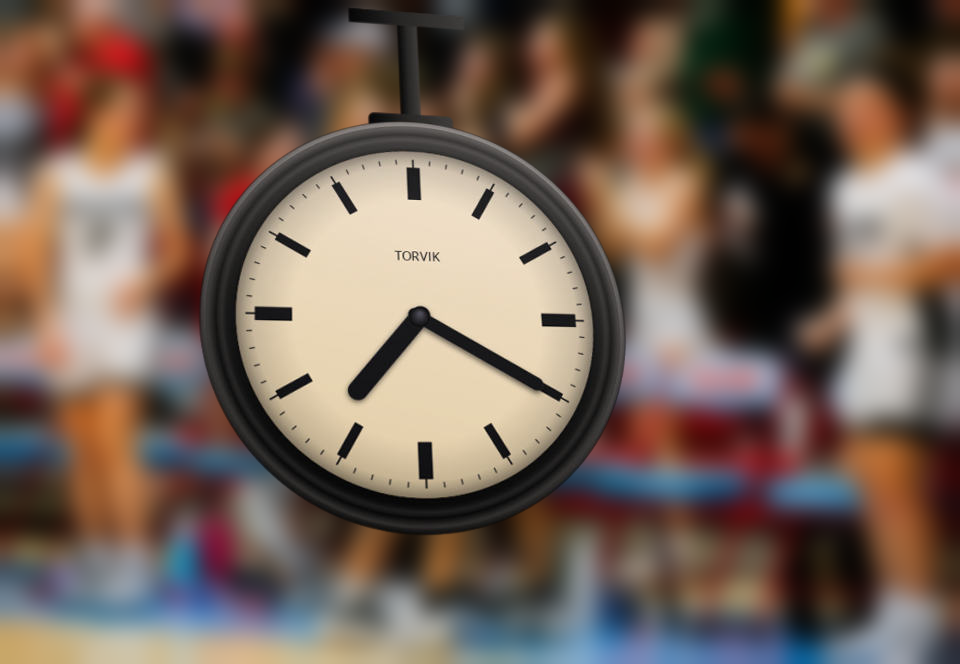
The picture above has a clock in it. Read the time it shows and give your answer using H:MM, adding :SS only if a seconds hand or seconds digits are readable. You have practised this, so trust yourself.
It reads 7:20
